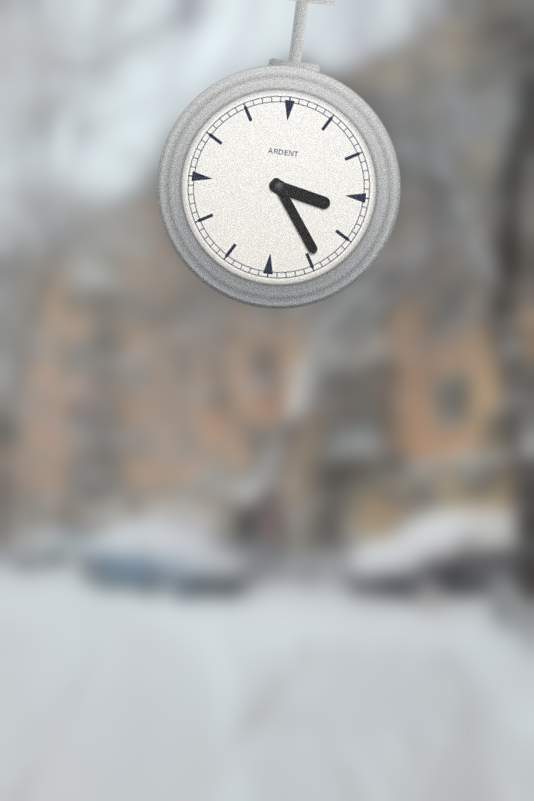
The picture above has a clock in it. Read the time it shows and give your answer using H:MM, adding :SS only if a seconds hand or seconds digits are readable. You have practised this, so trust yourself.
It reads 3:24
